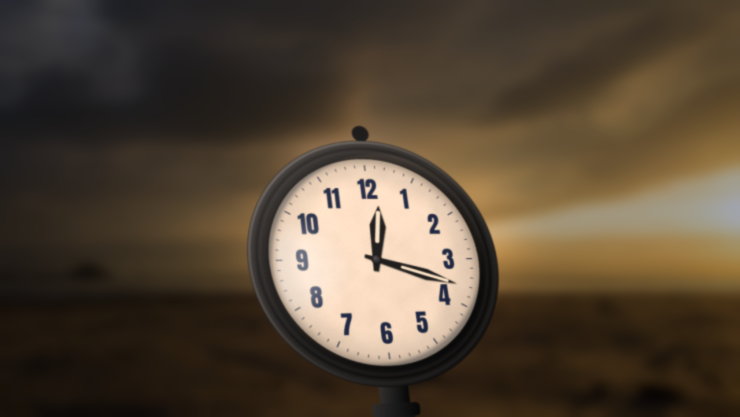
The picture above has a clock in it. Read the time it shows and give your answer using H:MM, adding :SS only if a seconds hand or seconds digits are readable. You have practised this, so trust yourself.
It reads 12:18
